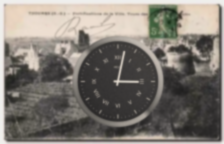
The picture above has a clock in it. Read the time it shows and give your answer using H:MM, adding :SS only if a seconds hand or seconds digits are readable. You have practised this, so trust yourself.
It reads 3:02
